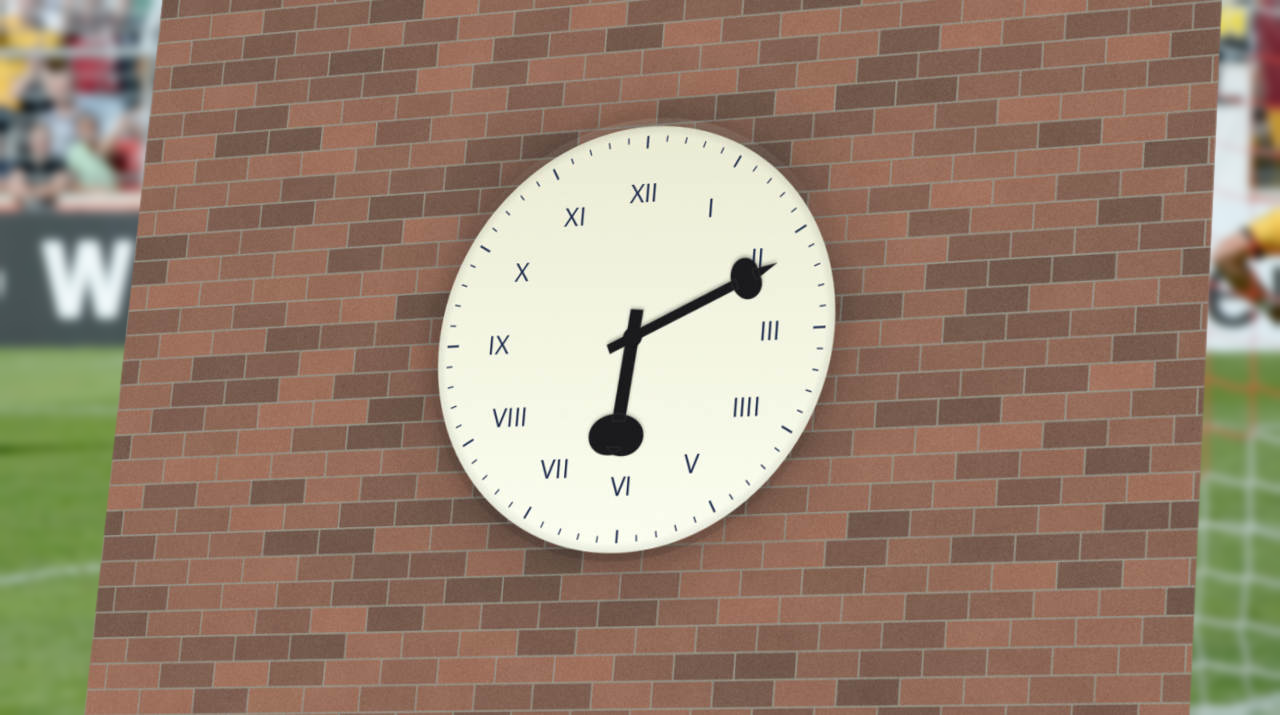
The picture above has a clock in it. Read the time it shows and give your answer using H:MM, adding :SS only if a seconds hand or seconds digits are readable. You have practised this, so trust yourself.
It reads 6:11
